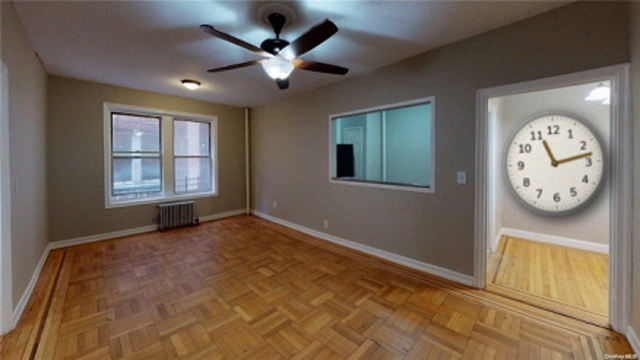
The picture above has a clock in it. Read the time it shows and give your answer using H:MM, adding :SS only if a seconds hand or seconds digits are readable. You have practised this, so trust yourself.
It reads 11:13
